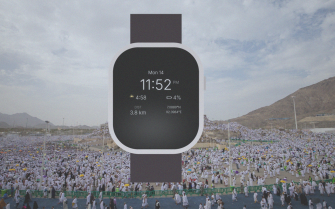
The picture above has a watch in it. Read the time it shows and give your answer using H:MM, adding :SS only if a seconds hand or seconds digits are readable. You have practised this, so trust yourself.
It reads 11:52
